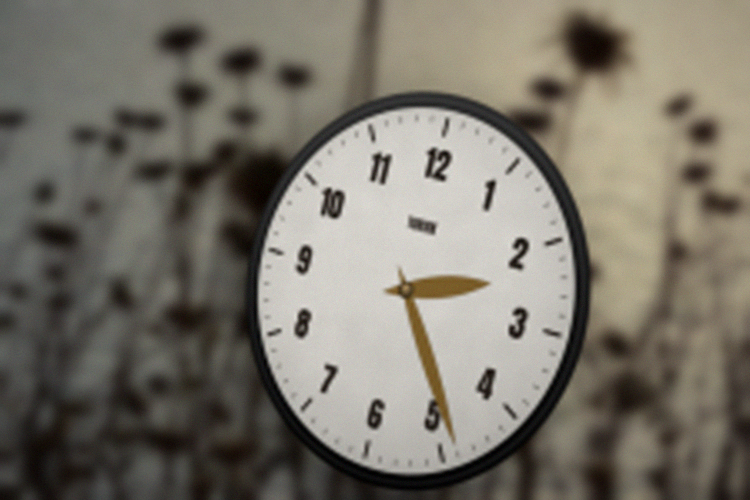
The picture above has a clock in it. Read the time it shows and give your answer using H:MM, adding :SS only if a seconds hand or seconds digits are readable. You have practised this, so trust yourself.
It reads 2:24
